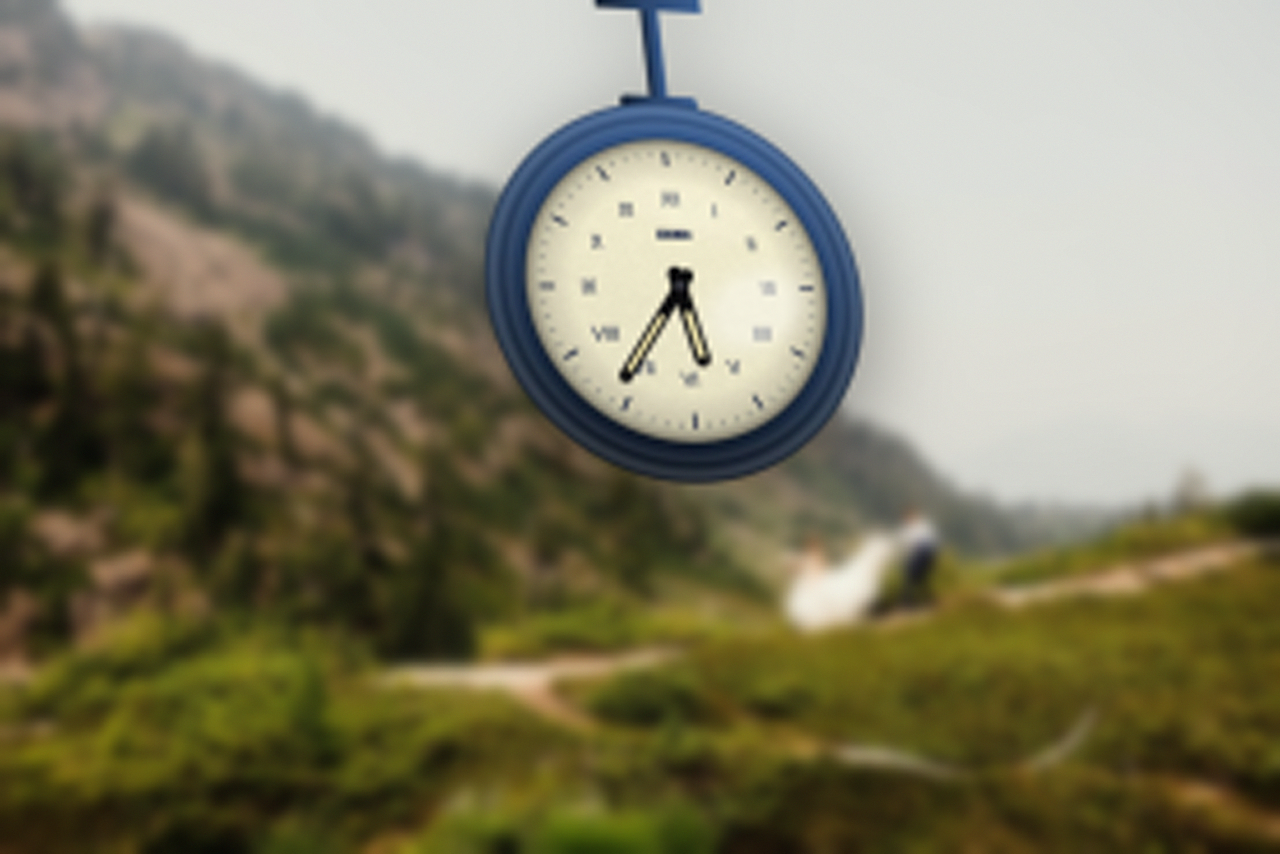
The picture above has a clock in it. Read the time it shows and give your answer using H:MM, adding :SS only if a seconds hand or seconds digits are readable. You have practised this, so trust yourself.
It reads 5:36
